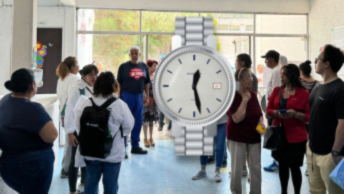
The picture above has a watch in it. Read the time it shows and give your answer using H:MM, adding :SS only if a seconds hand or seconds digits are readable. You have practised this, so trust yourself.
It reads 12:28
